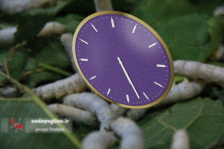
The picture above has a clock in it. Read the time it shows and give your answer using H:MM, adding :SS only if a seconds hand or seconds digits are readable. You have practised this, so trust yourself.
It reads 5:27
